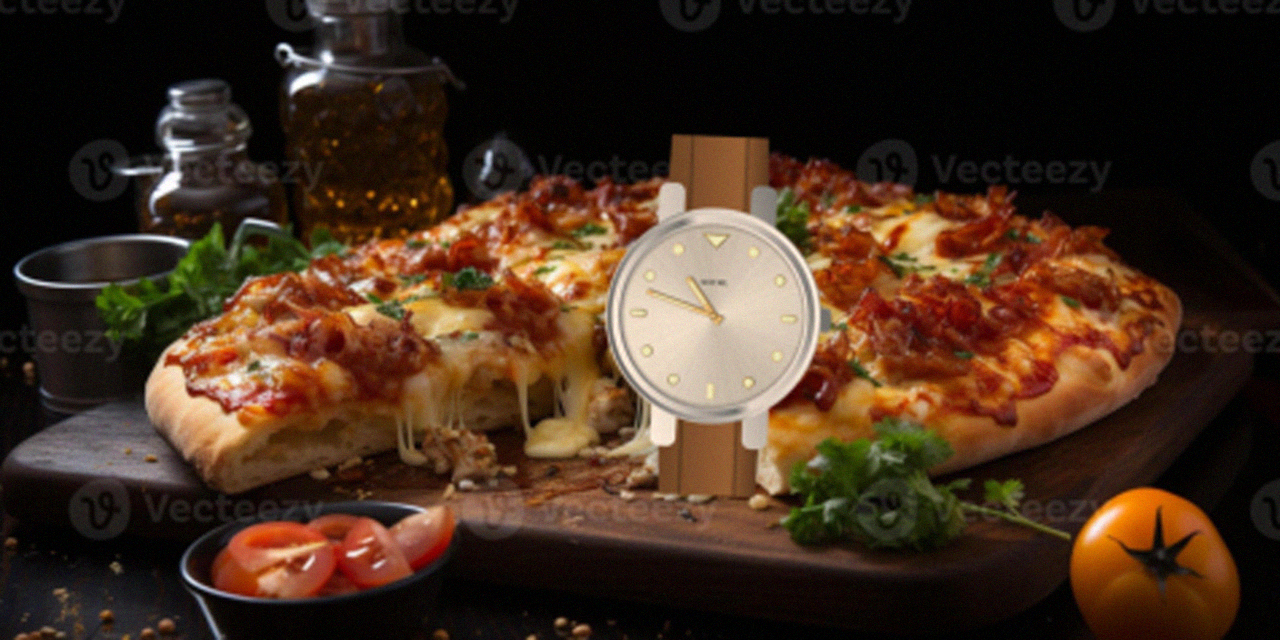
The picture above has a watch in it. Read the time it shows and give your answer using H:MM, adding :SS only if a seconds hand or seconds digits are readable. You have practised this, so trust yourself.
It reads 10:48
